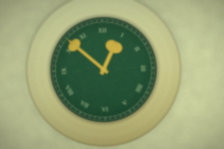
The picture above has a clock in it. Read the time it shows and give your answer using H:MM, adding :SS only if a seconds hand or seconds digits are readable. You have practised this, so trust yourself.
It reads 12:52
